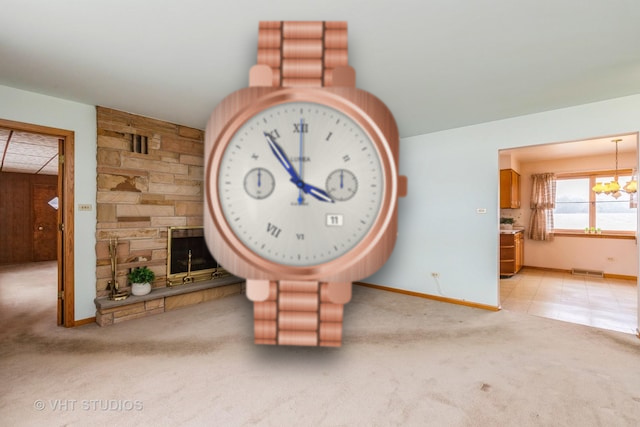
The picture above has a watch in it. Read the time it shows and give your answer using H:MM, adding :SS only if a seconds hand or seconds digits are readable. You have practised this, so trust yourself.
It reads 3:54
